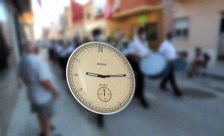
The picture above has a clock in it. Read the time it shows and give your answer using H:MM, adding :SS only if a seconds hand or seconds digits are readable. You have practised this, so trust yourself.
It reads 9:14
